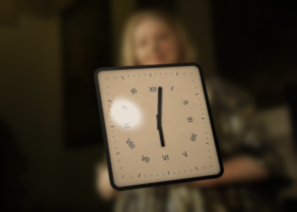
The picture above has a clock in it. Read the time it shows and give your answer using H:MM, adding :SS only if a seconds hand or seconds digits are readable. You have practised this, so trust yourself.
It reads 6:02
